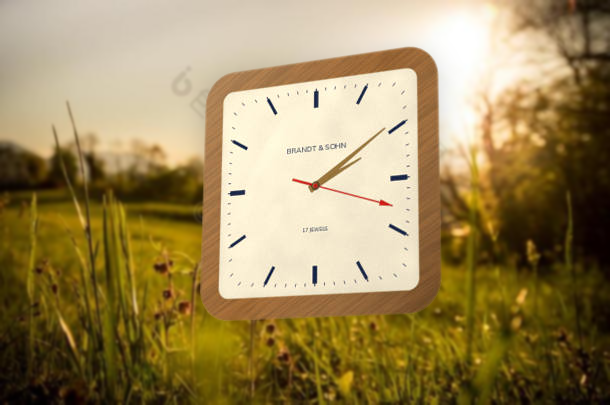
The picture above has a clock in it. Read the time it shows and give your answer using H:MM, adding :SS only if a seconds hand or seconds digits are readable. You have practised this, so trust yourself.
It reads 2:09:18
